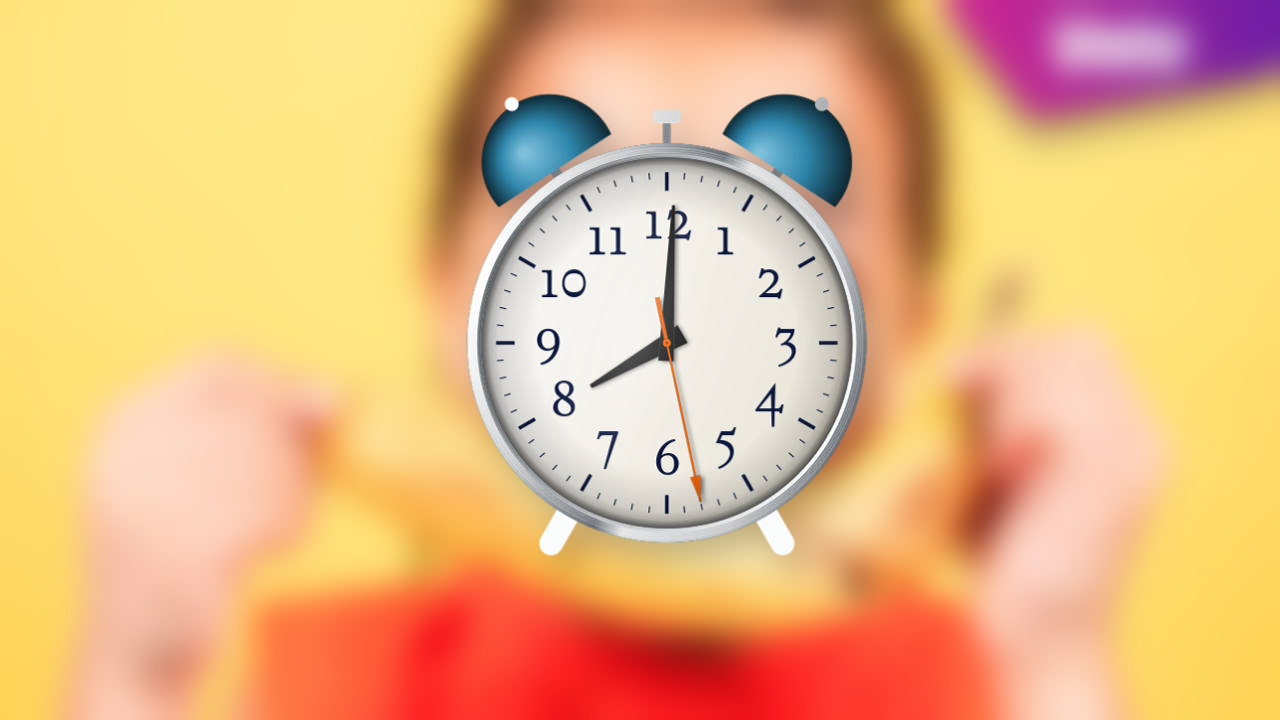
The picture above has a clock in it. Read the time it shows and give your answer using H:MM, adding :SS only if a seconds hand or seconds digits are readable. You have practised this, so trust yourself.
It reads 8:00:28
